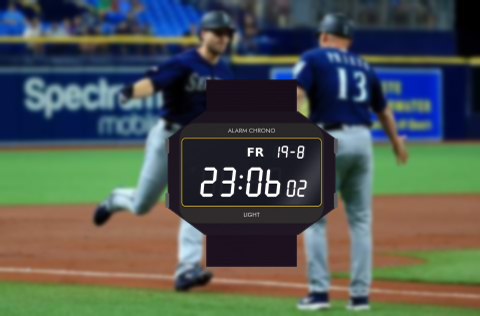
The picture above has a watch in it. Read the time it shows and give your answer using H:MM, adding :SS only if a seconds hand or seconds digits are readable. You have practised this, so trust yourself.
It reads 23:06:02
